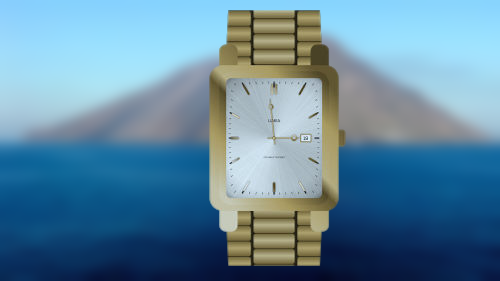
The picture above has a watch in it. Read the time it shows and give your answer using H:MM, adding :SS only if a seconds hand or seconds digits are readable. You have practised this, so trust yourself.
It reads 2:59
